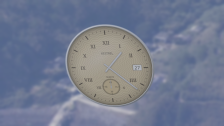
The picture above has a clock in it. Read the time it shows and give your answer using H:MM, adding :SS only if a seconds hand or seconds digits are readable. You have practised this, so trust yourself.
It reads 1:22
